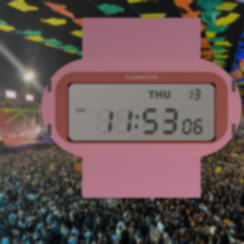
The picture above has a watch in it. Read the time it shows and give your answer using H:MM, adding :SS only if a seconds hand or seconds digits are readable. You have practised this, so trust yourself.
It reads 11:53:06
